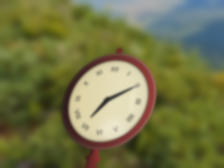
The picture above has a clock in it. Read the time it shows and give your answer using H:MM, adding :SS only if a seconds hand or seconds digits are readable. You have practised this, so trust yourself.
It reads 7:10
